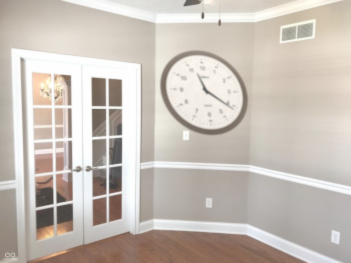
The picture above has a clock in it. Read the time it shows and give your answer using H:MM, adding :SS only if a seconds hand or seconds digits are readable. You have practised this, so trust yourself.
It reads 11:21
